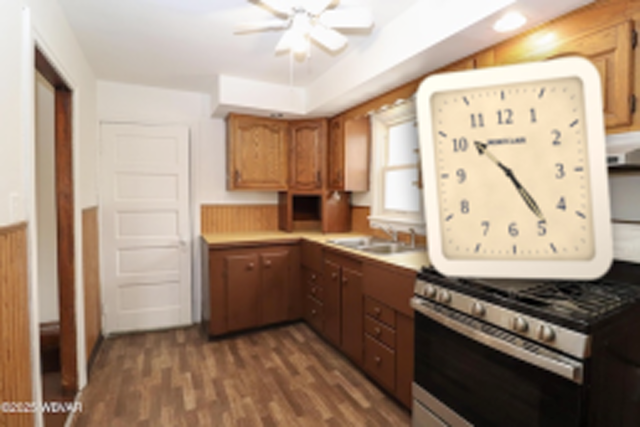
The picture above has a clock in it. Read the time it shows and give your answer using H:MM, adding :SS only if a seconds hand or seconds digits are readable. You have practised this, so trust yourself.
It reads 10:24
